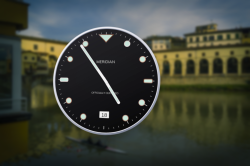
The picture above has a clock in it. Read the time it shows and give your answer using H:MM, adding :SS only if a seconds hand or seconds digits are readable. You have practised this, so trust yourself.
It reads 4:54
